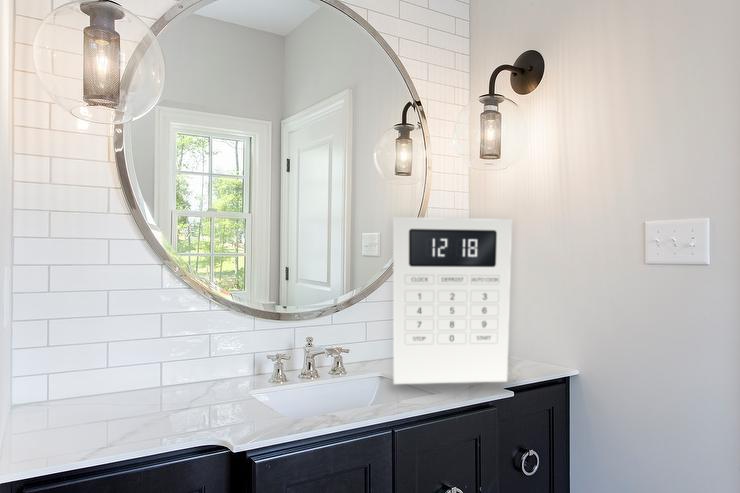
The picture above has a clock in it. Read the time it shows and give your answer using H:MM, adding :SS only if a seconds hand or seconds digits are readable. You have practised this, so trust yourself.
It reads 12:18
